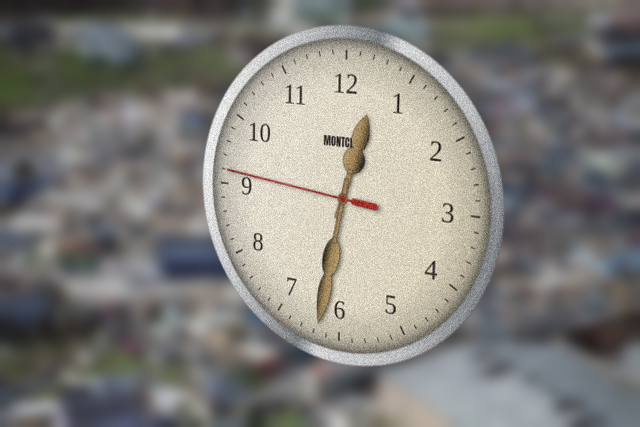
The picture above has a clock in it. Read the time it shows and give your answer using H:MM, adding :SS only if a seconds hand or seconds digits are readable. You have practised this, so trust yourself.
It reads 12:31:46
